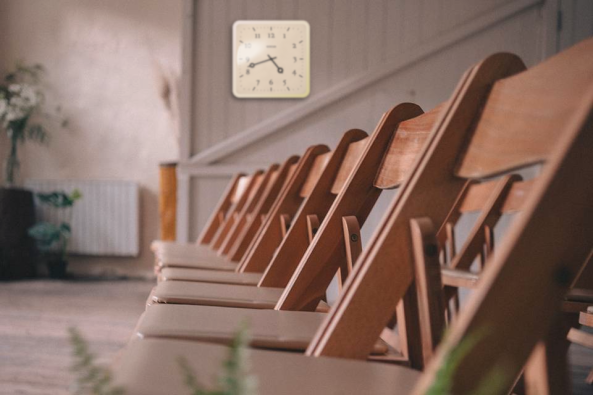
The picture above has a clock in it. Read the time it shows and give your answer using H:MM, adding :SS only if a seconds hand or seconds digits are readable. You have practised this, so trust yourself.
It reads 4:42
